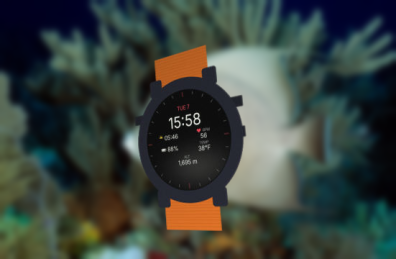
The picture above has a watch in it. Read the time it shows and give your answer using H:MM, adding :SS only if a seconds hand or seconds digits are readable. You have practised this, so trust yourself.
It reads 15:58
